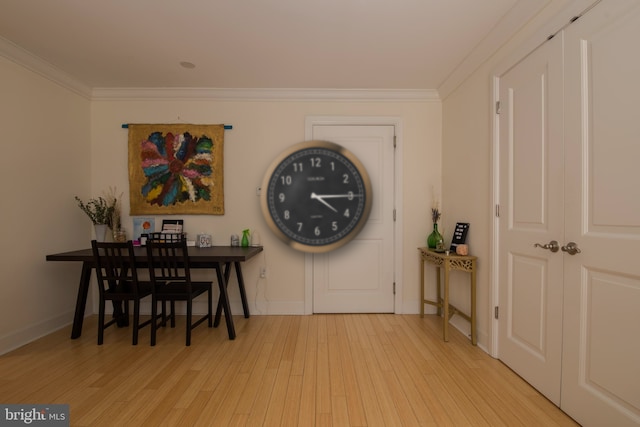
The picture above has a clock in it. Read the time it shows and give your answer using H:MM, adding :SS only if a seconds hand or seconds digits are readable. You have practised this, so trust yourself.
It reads 4:15
